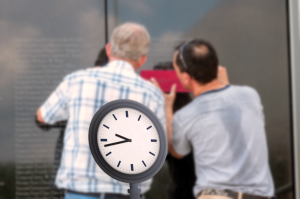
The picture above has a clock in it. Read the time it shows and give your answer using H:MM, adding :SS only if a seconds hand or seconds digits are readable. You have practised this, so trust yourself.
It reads 9:43
